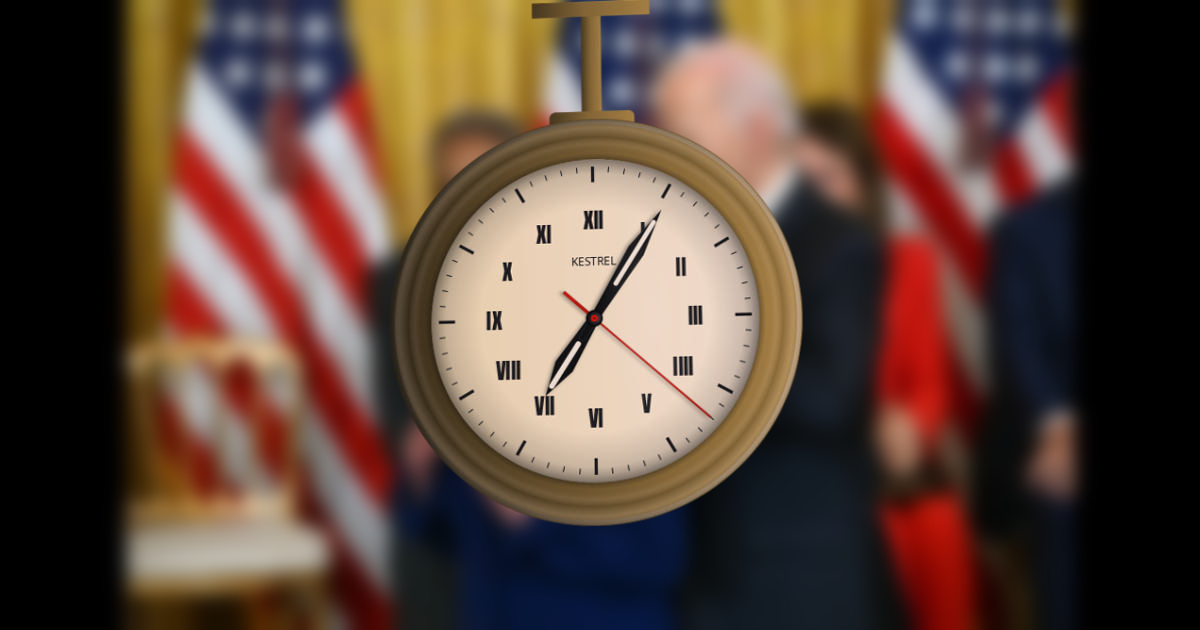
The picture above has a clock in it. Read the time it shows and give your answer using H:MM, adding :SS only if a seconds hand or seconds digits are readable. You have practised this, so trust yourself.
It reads 7:05:22
